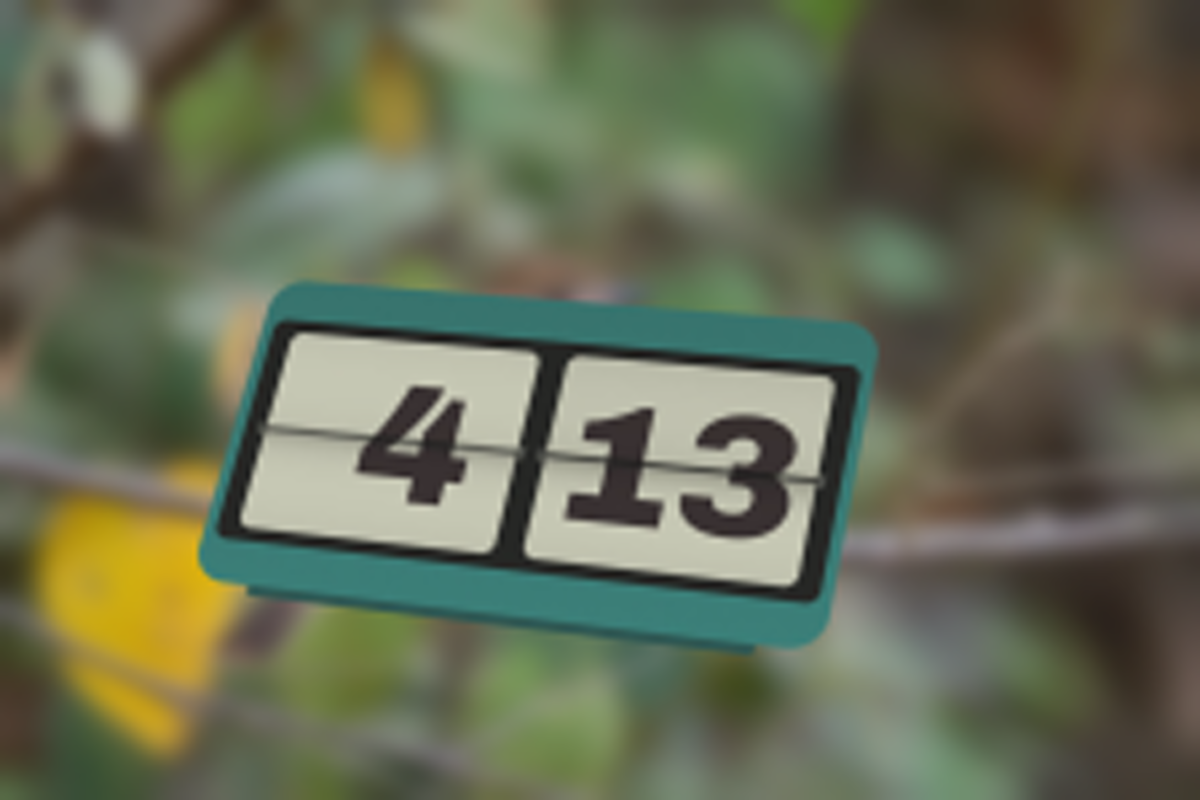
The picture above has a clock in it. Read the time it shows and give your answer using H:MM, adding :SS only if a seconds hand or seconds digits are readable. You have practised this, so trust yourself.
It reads 4:13
